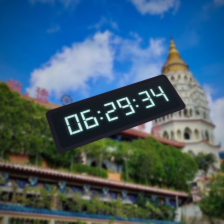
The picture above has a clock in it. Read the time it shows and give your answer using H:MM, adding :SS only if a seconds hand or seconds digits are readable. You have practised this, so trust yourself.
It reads 6:29:34
